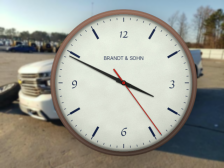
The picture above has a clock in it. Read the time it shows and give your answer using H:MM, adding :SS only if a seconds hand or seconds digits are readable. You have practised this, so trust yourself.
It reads 3:49:24
